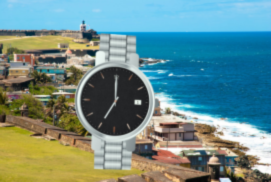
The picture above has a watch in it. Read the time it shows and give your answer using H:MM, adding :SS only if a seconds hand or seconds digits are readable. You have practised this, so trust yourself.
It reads 7:00
